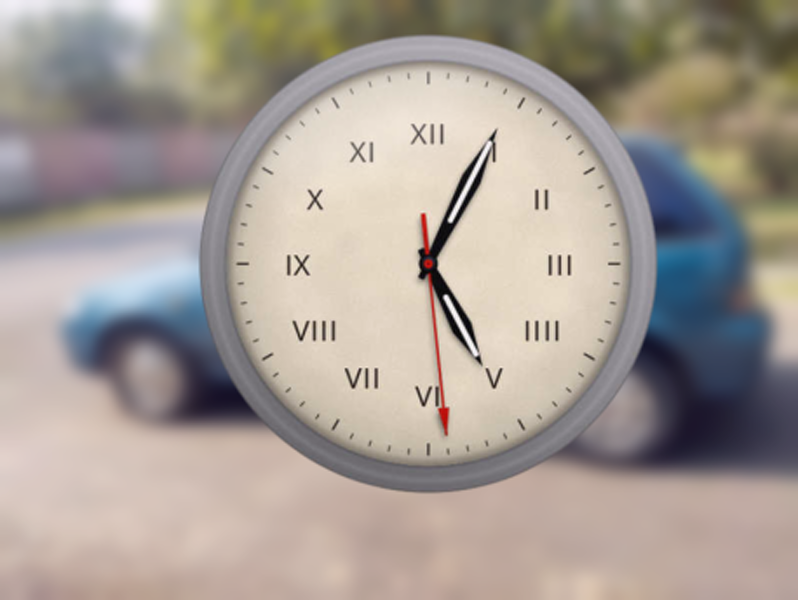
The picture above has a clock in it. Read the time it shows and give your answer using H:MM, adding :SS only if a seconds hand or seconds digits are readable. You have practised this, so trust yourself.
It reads 5:04:29
